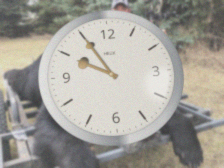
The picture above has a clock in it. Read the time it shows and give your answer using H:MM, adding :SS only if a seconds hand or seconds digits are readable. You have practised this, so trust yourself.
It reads 9:55
